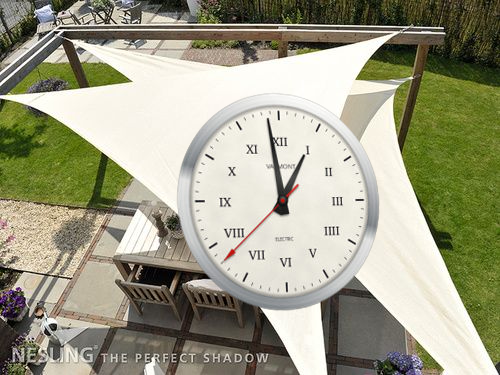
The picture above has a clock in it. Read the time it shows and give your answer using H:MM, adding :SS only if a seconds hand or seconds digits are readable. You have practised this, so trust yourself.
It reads 12:58:38
